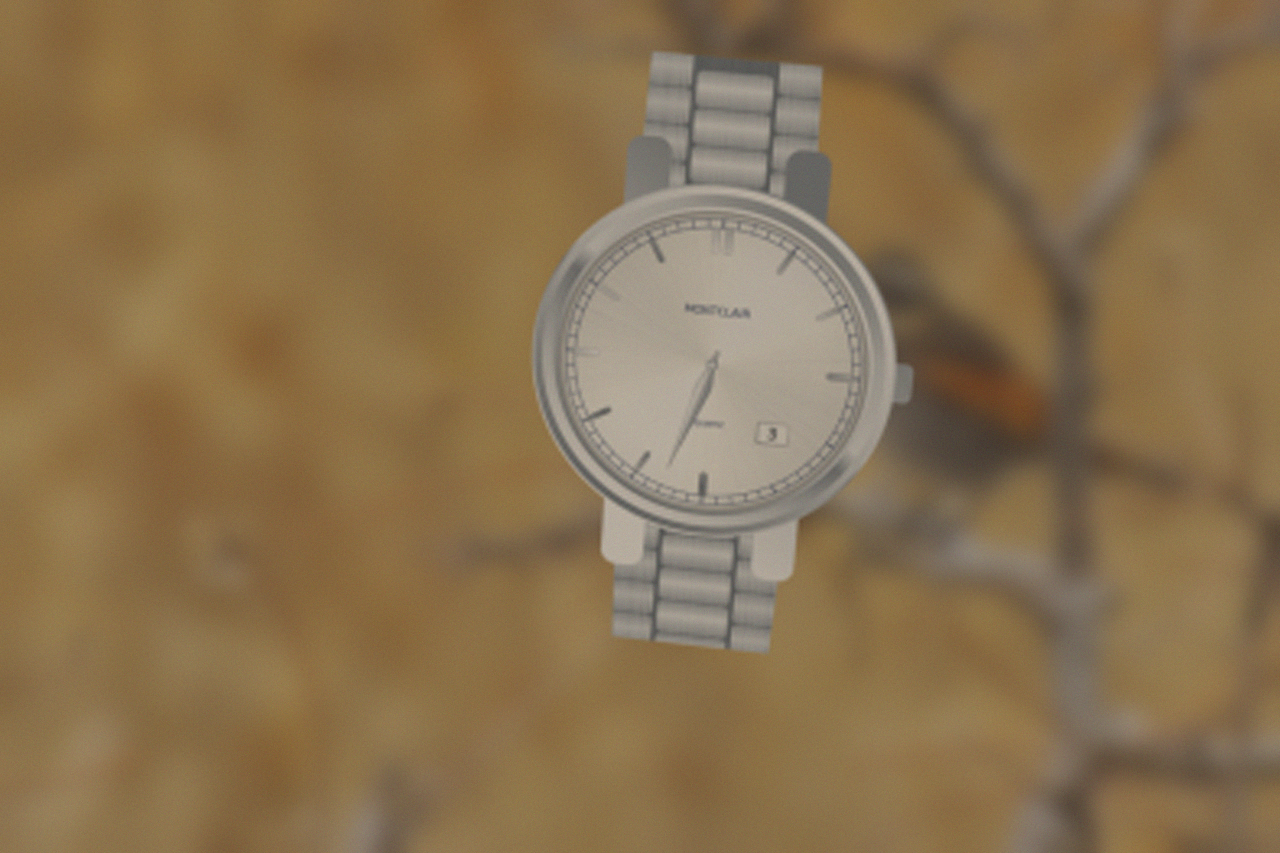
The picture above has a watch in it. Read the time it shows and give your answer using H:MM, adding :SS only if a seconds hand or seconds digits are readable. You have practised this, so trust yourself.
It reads 6:33
